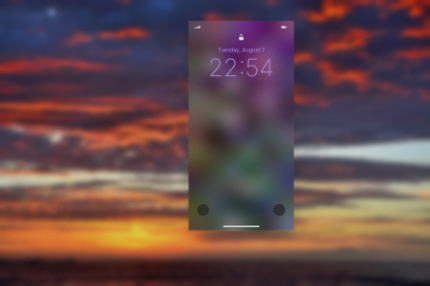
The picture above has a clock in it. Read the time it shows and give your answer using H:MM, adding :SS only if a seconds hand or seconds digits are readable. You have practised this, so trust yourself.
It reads 22:54
